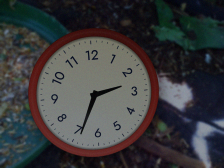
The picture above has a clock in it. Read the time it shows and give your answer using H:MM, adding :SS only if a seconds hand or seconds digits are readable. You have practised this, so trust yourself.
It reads 2:34
